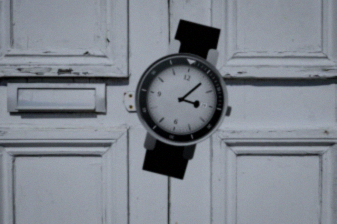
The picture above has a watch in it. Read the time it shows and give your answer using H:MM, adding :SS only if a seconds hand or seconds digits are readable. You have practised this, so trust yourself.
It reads 3:06
